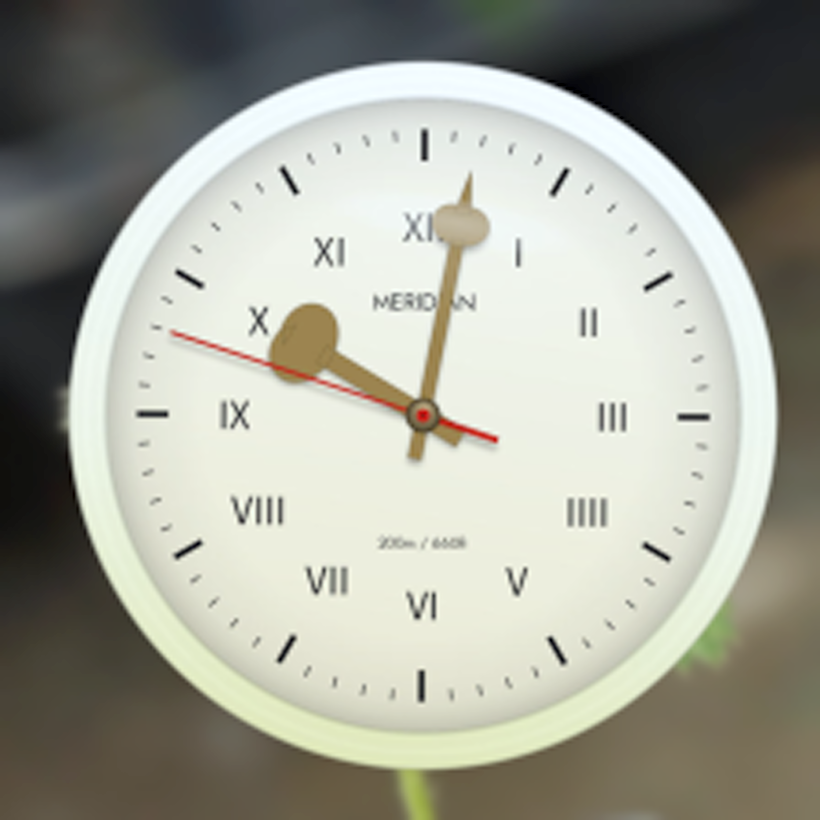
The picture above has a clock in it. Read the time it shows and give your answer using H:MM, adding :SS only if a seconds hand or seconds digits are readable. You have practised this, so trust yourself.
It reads 10:01:48
